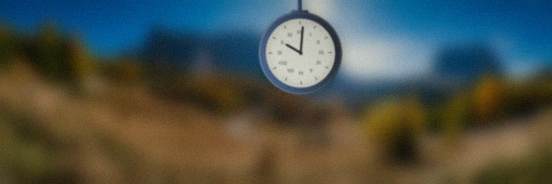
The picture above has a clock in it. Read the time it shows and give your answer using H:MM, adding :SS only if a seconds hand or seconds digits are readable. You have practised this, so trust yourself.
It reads 10:01
